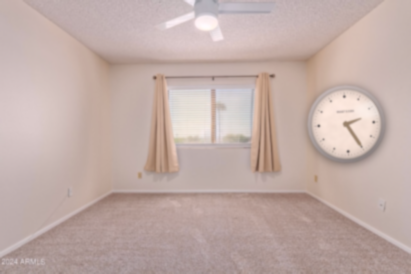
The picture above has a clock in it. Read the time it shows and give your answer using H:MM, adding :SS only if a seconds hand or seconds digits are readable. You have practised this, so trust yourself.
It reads 2:25
